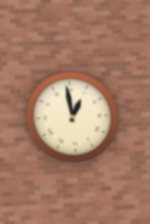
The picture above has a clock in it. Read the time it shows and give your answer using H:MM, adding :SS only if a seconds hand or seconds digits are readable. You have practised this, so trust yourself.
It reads 12:59
